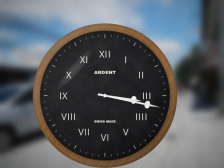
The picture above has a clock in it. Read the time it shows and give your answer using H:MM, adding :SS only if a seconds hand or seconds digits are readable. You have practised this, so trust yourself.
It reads 3:17
